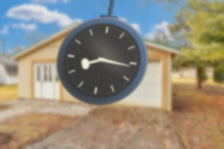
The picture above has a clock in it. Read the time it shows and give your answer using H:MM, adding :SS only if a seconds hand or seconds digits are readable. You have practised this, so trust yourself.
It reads 8:16
